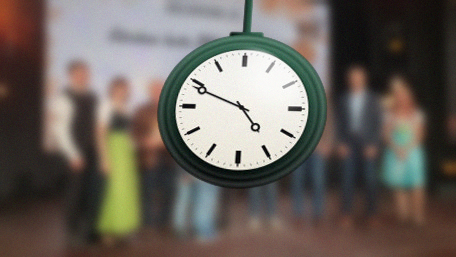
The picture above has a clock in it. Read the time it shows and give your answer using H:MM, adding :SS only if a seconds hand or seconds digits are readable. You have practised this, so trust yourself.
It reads 4:49
